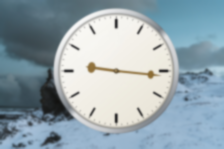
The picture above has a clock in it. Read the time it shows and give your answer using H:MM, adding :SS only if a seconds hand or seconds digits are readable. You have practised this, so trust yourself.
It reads 9:16
